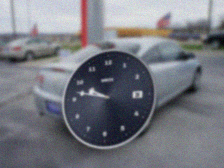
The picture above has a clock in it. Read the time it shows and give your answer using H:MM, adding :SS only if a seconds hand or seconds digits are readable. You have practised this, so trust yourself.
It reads 9:47
